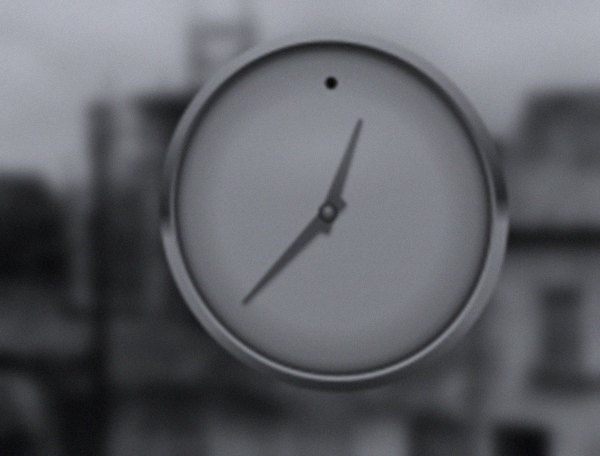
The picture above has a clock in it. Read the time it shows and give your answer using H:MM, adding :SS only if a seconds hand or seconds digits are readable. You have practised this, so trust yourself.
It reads 12:37
